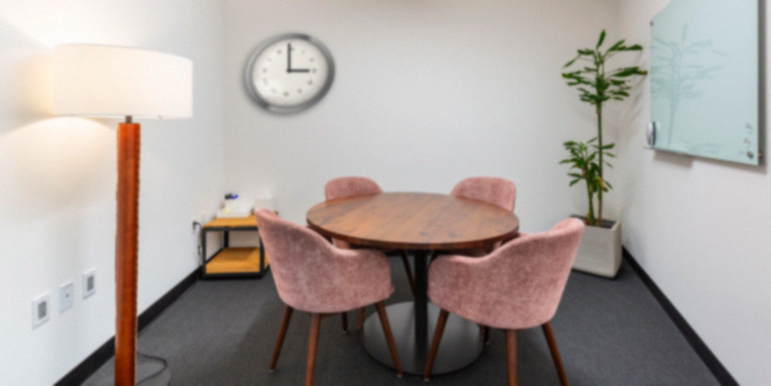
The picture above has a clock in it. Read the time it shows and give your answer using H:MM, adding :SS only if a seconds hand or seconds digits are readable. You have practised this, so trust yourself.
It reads 2:59
